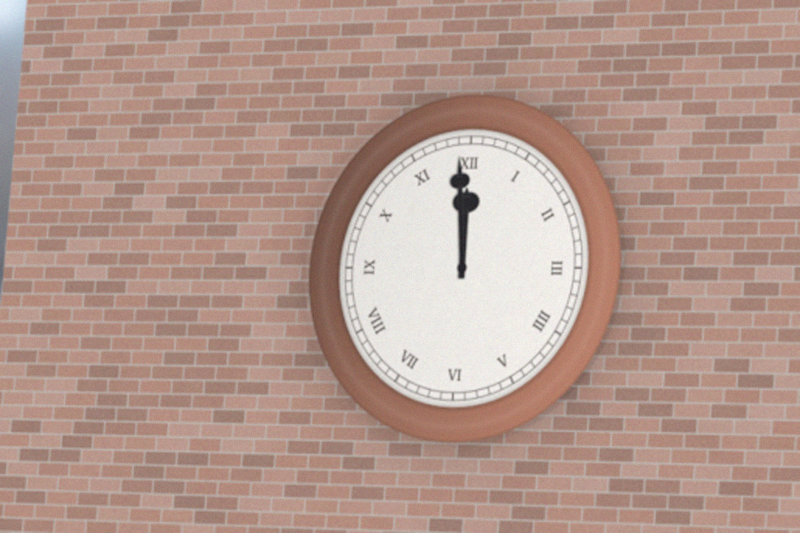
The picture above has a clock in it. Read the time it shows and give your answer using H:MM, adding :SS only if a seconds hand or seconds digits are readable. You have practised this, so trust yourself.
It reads 11:59
